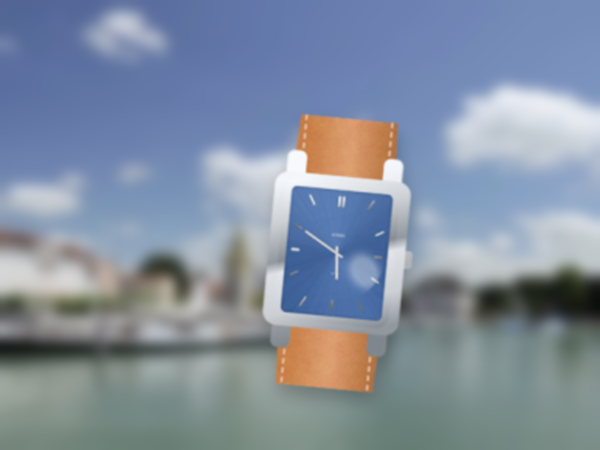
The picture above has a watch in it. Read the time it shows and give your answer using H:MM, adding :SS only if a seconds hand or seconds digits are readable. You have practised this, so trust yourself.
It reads 5:50
